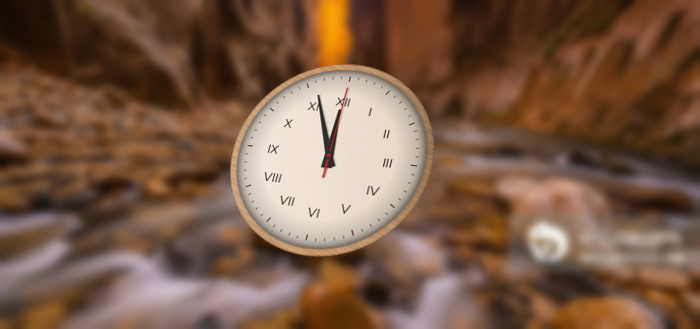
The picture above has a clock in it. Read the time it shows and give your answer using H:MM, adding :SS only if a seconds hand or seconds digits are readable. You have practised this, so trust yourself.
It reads 11:56:00
